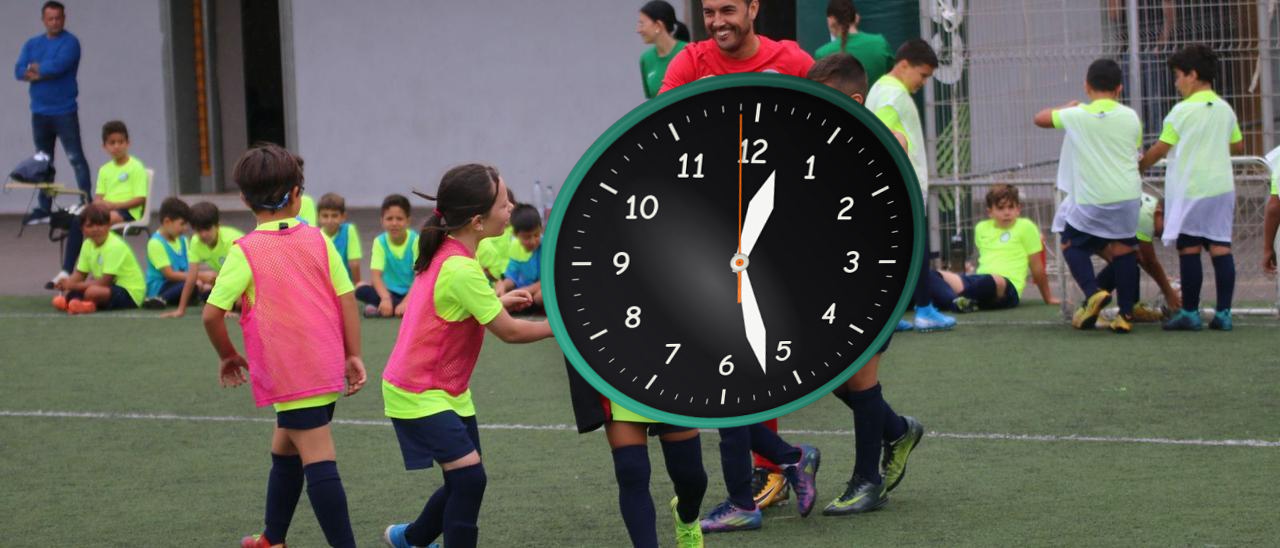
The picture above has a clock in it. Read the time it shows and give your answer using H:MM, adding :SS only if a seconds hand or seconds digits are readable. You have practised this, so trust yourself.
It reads 12:26:59
